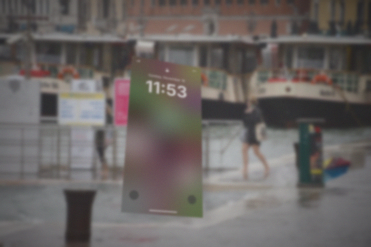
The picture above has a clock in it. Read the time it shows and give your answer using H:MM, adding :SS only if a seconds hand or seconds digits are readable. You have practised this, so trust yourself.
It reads 11:53
